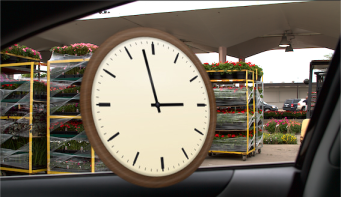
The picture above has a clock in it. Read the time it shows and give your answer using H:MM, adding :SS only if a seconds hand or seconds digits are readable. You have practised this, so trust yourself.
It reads 2:58
